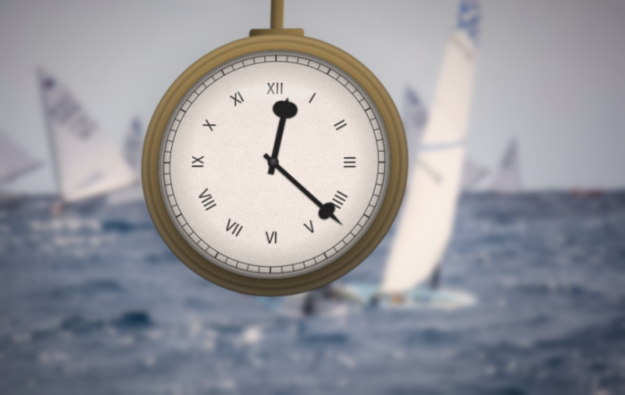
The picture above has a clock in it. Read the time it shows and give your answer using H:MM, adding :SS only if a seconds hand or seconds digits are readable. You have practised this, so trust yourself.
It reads 12:22
